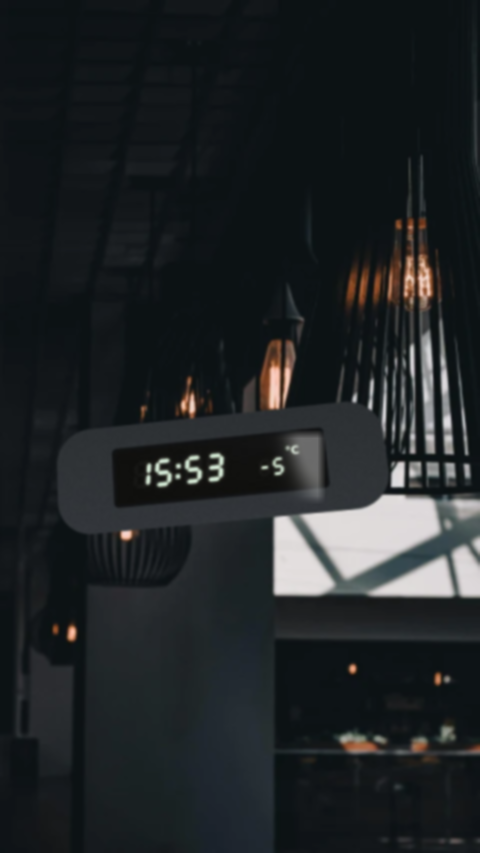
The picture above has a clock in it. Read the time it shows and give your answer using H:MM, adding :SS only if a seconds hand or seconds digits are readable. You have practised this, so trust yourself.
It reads 15:53
